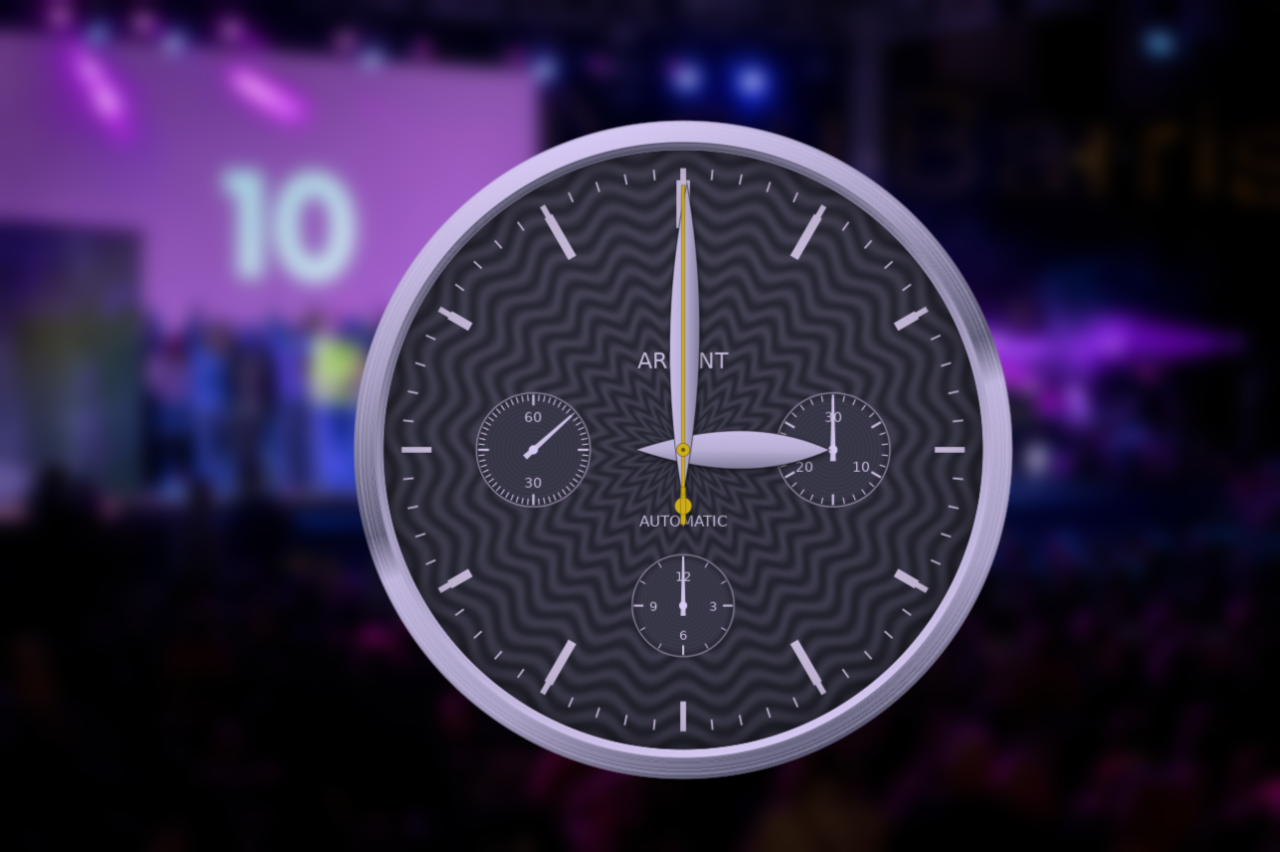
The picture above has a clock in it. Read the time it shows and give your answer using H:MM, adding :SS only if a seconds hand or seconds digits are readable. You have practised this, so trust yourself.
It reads 3:00:08
